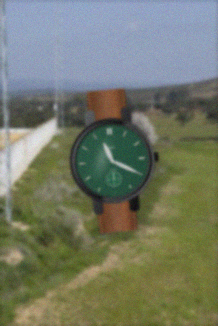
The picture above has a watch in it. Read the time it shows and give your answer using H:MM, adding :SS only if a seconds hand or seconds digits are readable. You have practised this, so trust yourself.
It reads 11:20
